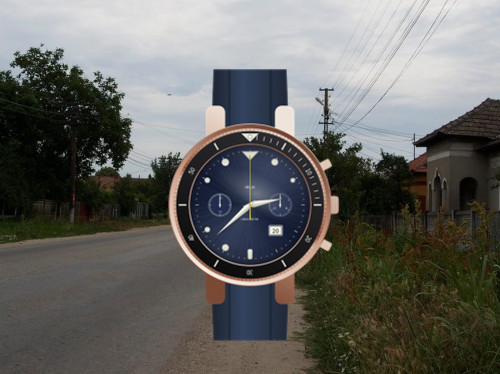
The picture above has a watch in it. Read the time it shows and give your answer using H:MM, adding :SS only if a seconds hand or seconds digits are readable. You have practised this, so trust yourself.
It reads 2:38
